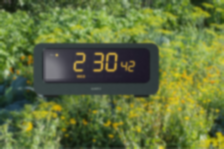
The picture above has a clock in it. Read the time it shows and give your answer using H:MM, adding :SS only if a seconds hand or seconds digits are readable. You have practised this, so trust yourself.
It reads 2:30:42
